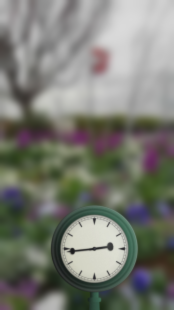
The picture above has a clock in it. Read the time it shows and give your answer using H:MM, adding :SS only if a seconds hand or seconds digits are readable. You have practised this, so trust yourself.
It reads 2:44
